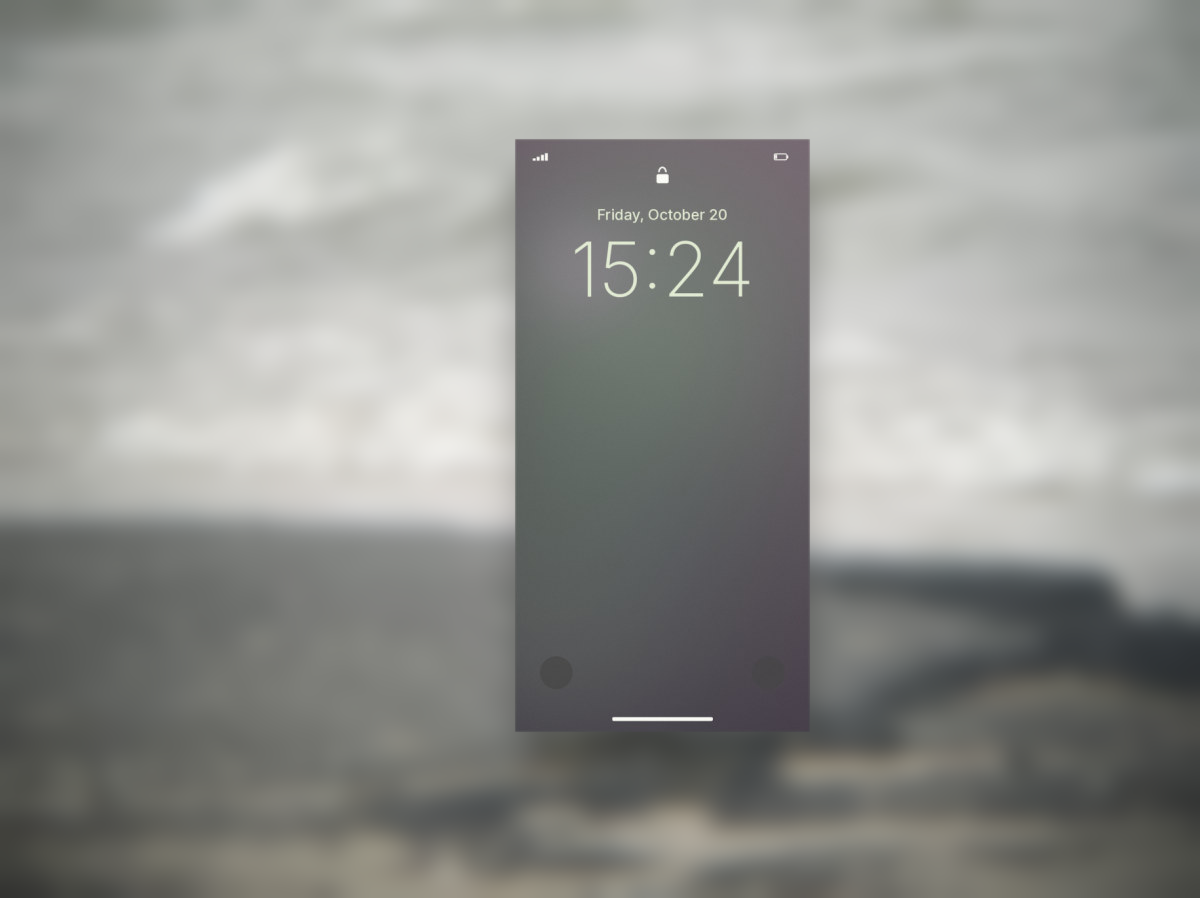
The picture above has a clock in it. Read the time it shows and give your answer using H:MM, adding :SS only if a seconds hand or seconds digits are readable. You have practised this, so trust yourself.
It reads 15:24
